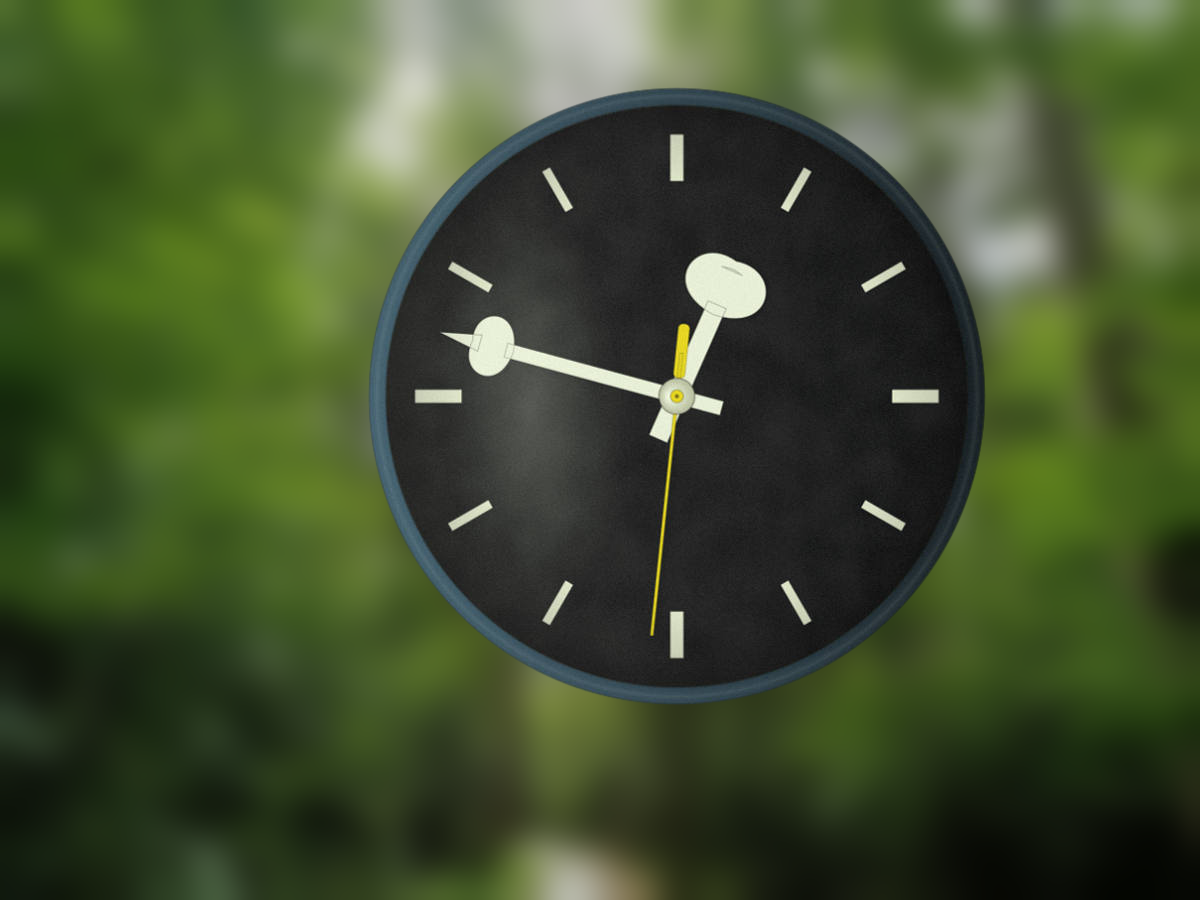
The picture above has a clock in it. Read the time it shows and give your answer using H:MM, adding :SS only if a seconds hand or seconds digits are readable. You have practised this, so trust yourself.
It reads 12:47:31
